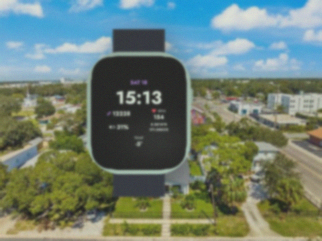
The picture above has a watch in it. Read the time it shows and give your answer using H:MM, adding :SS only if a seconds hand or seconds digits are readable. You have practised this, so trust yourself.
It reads 15:13
